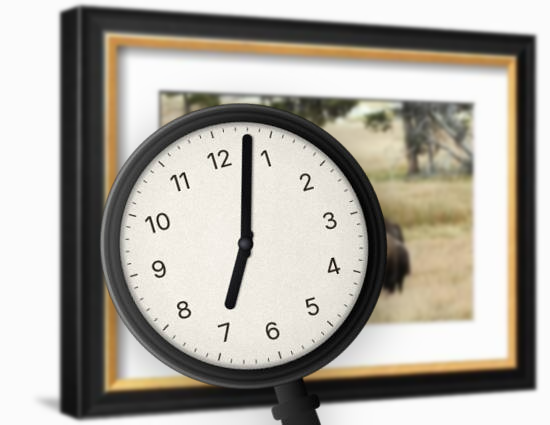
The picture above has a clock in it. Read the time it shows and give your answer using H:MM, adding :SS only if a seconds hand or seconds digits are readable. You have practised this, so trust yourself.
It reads 7:03
